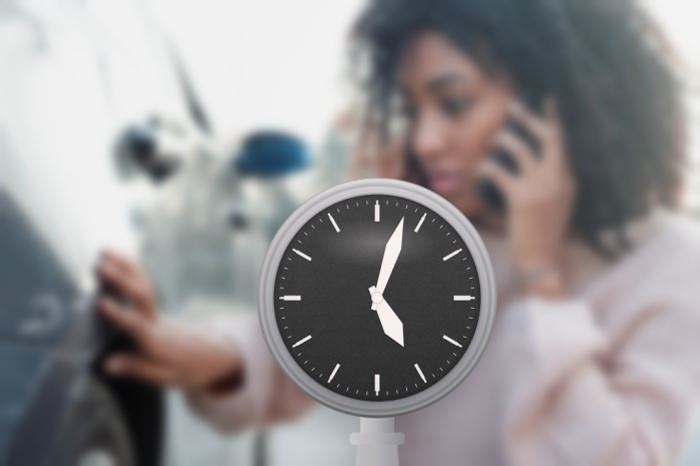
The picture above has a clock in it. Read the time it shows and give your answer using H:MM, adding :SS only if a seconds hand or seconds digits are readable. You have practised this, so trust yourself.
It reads 5:03
